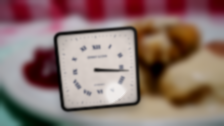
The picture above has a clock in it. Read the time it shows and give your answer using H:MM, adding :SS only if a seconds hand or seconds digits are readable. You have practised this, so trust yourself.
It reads 3:16
